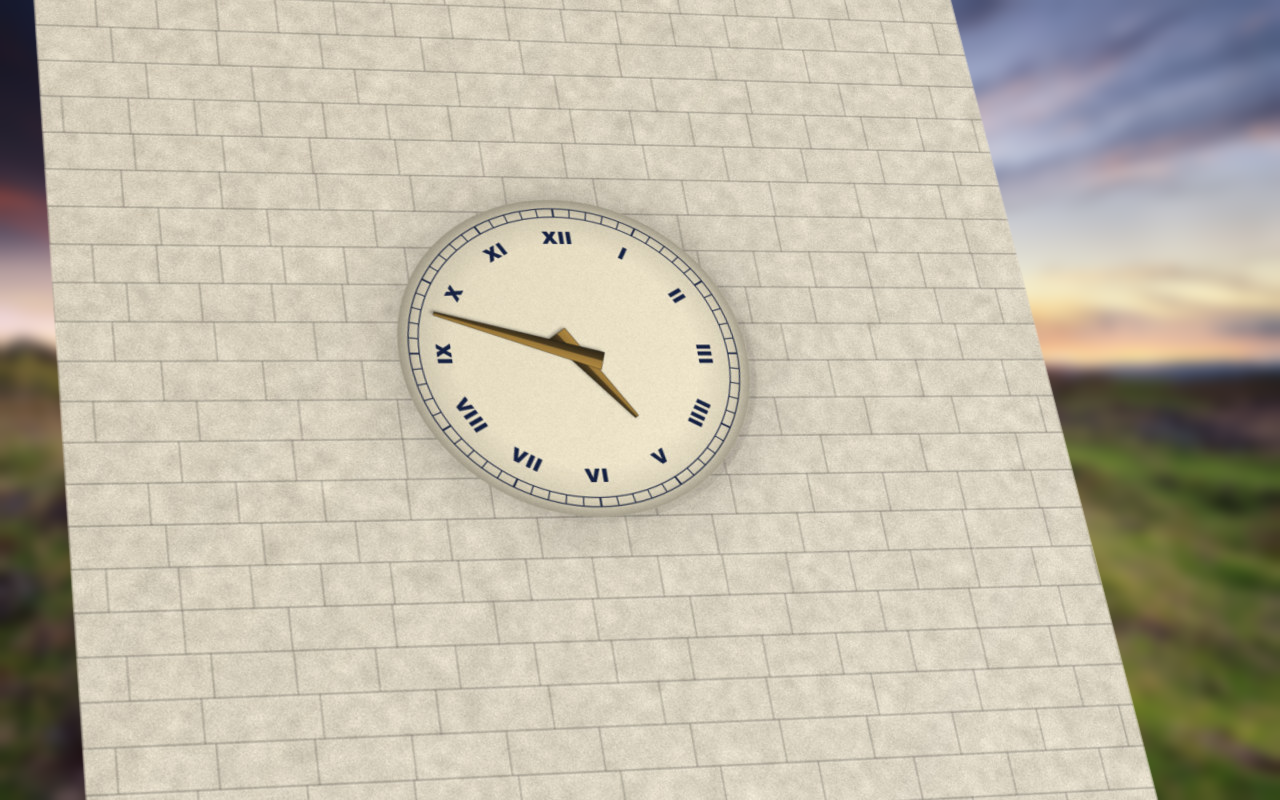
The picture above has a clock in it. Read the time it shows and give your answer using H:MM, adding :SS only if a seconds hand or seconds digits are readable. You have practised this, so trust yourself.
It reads 4:48
